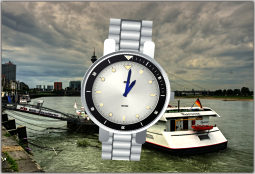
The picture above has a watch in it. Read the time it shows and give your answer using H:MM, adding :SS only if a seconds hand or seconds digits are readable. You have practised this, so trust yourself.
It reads 1:01
